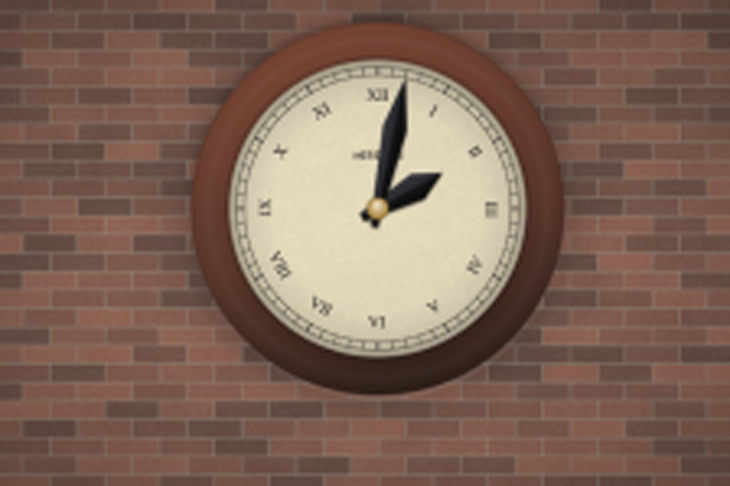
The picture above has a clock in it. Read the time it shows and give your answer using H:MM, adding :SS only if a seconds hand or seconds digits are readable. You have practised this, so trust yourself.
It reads 2:02
